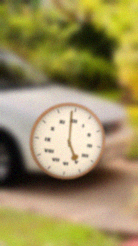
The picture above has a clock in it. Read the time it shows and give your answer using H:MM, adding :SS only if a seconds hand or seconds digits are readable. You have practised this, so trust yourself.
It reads 4:59
